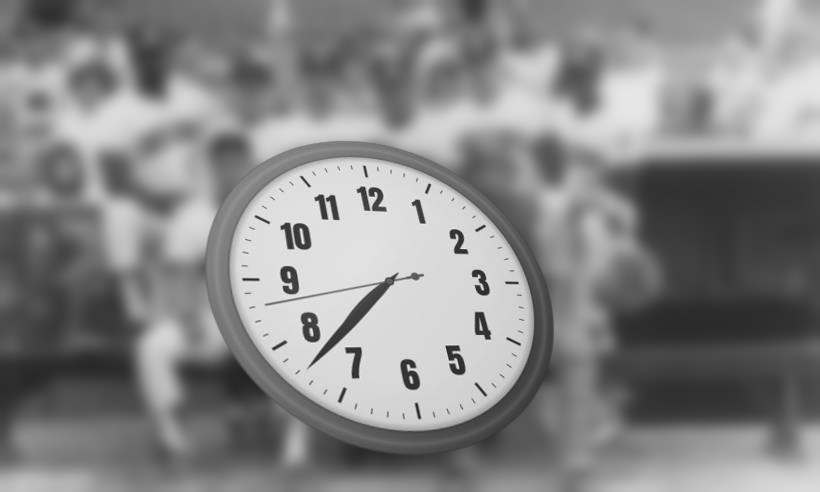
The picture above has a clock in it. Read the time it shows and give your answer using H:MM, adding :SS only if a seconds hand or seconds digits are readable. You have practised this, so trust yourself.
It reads 7:37:43
